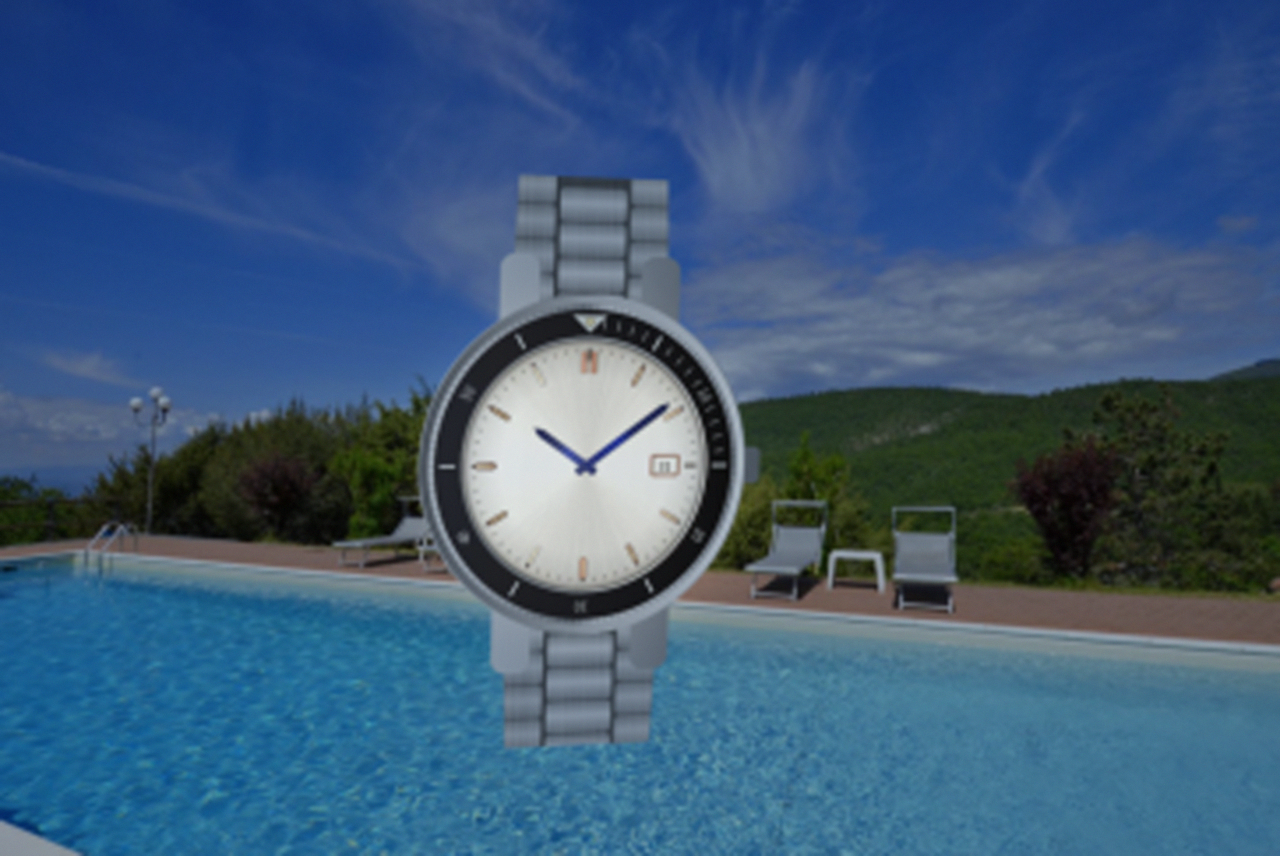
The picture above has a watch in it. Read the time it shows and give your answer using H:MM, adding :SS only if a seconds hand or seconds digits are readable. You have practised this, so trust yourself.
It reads 10:09
